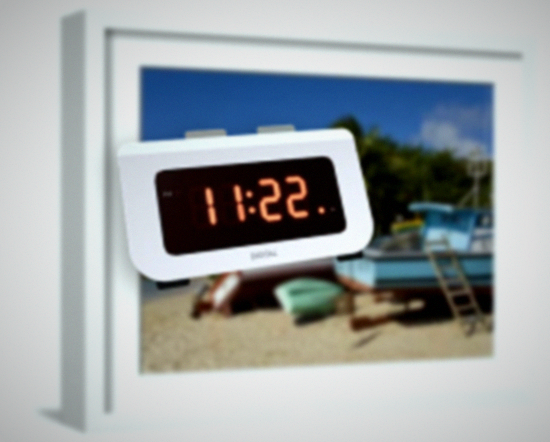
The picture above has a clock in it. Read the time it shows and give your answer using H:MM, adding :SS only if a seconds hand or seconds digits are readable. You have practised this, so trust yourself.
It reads 11:22
